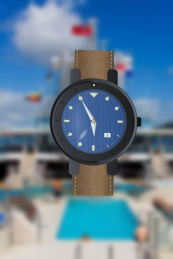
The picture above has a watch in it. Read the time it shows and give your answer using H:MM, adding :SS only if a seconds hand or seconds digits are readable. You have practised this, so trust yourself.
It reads 5:55
